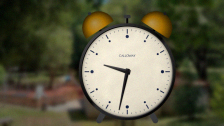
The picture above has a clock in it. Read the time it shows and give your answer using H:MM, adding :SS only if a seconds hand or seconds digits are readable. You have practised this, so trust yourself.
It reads 9:32
